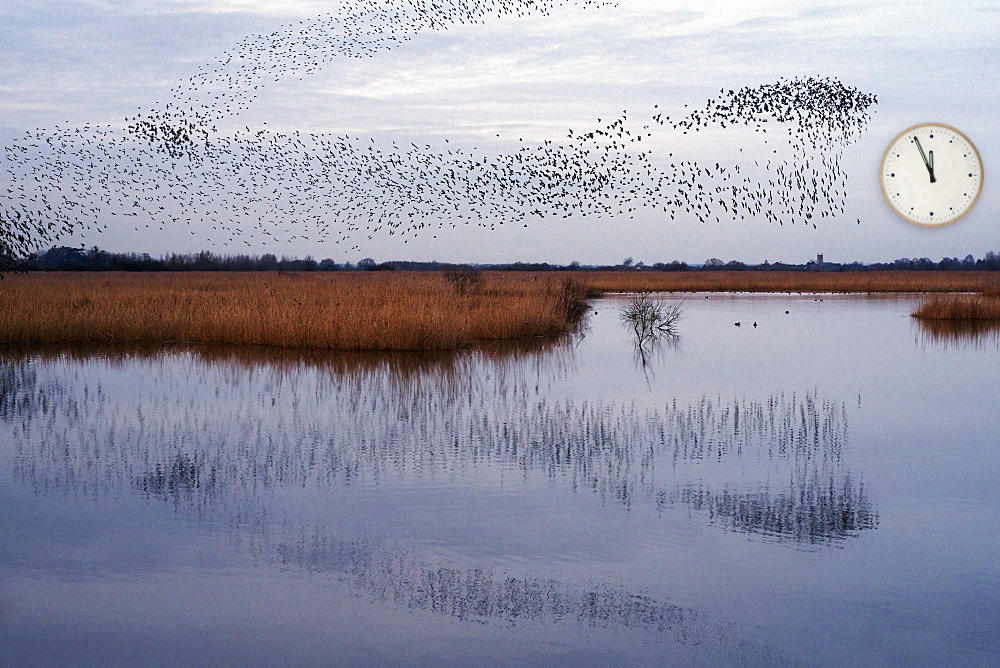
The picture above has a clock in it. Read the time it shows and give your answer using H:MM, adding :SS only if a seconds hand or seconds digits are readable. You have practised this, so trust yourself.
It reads 11:56
